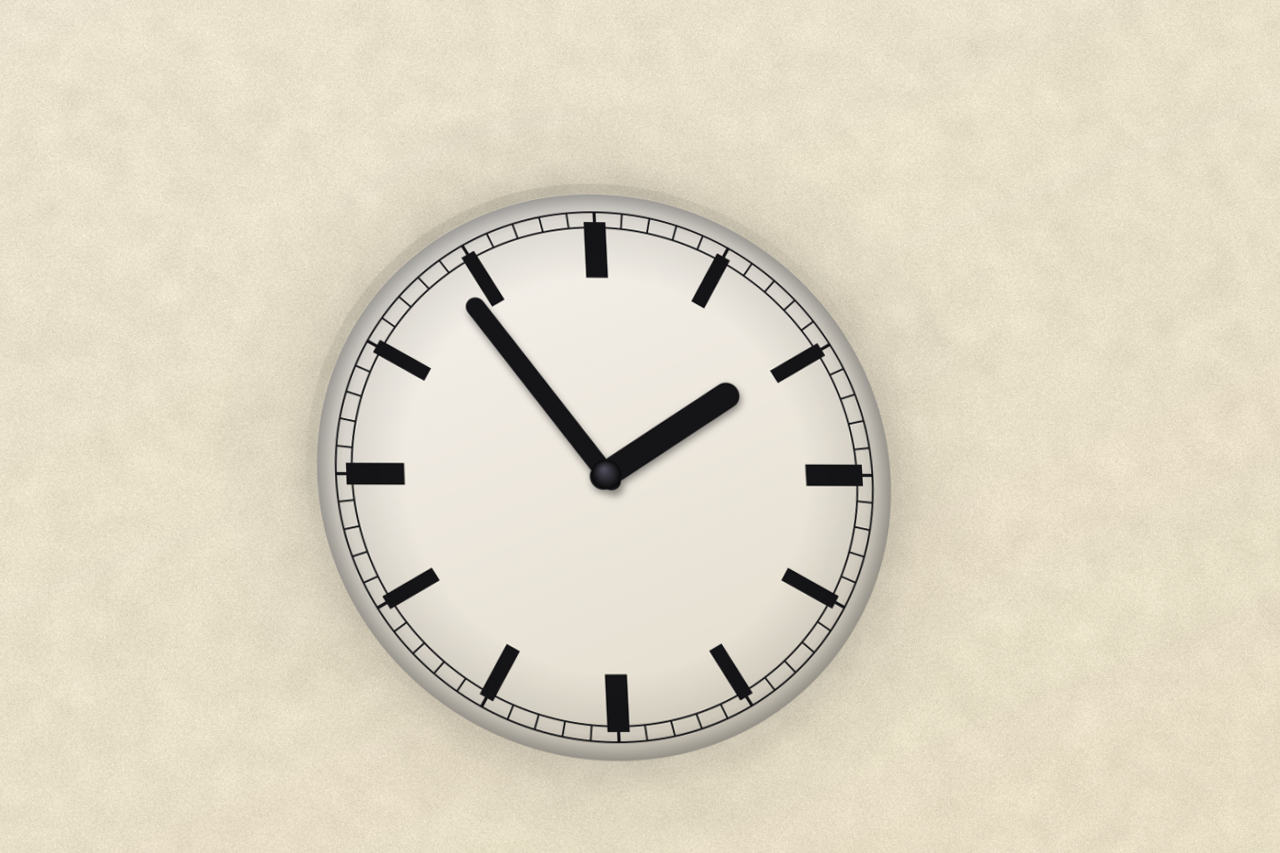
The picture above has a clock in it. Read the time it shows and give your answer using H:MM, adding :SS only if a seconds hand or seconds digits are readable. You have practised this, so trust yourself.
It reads 1:54
